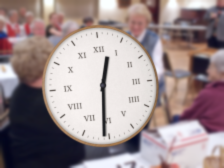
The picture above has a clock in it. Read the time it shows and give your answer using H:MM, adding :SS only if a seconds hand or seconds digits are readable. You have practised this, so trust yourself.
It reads 12:31
